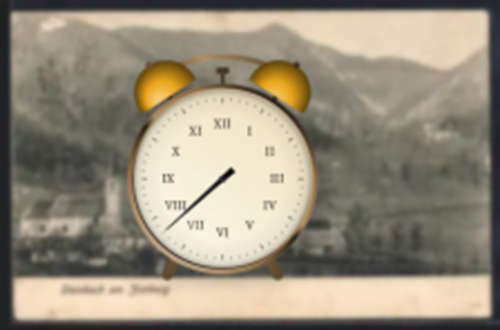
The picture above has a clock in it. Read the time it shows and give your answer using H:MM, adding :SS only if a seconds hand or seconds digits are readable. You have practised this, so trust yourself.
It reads 7:38
